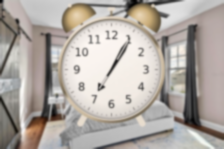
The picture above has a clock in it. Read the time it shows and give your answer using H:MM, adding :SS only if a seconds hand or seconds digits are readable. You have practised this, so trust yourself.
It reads 7:05
